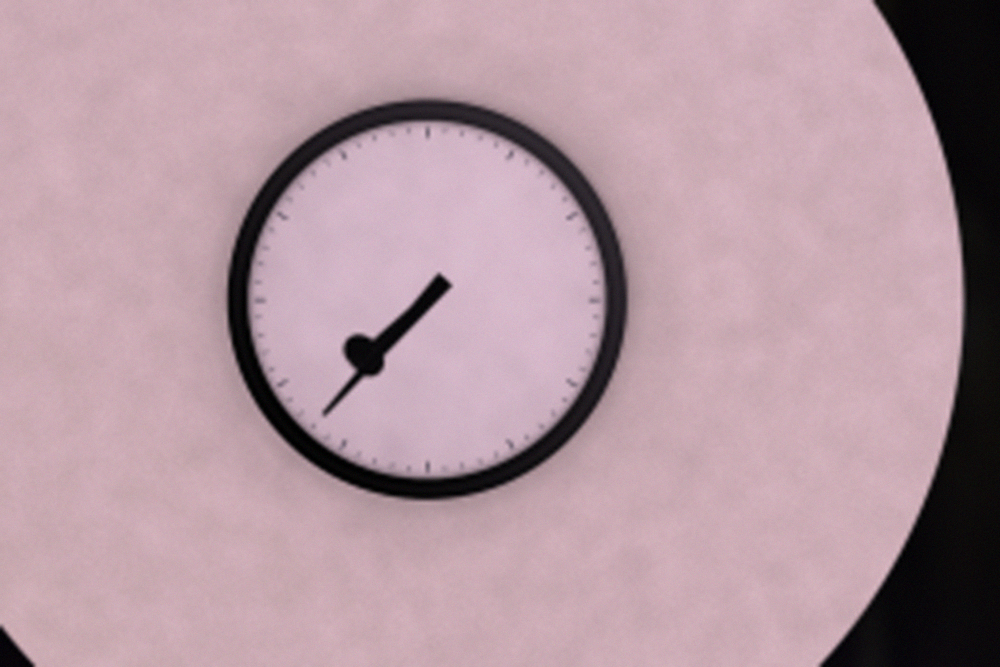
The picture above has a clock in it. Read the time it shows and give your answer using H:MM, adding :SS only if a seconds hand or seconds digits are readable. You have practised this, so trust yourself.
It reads 7:37
